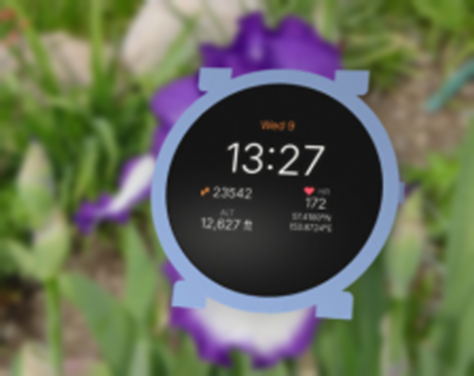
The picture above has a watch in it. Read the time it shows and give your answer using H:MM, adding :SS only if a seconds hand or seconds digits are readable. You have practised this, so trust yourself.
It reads 13:27
